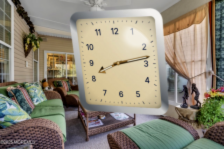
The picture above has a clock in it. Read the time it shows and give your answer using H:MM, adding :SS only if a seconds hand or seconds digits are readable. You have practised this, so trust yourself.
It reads 8:13
